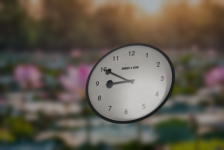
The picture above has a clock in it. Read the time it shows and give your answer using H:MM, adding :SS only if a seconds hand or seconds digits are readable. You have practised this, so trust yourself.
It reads 8:50
